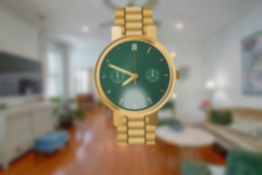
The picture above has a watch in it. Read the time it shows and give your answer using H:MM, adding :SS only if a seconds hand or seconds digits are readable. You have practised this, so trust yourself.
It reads 7:49
